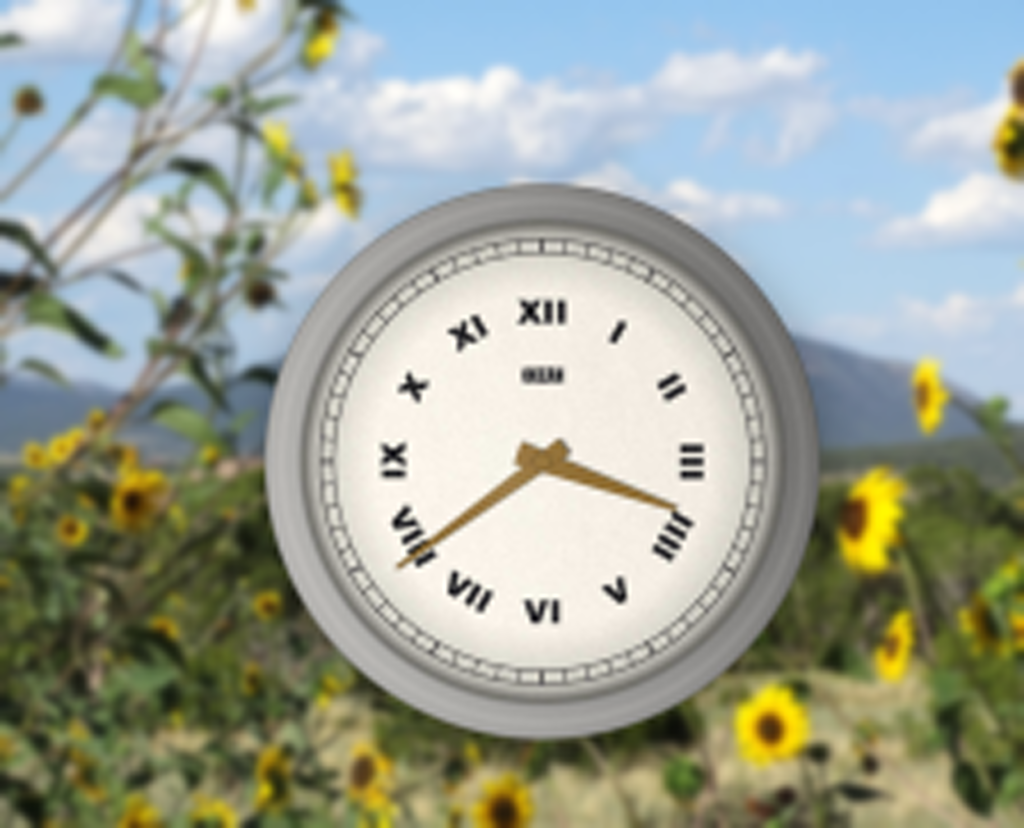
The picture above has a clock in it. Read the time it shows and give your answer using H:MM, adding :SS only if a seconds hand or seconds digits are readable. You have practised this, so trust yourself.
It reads 3:39
